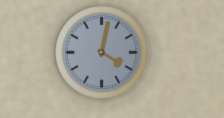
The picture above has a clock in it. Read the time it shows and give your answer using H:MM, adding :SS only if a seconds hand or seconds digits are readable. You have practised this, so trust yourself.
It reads 4:02
